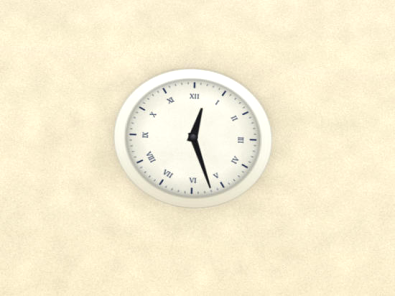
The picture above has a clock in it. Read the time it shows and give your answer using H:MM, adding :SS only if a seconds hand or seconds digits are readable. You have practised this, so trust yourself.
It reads 12:27
